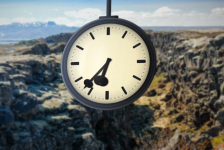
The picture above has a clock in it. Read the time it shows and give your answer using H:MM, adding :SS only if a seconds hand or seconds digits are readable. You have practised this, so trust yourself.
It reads 6:37
